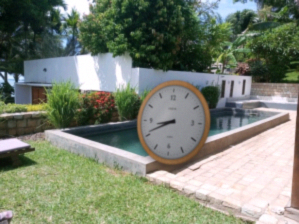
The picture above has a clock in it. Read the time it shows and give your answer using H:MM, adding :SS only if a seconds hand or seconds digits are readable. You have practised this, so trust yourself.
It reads 8:41
